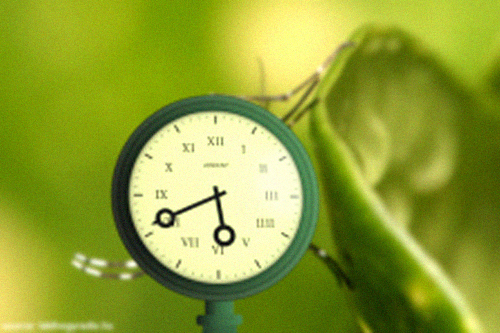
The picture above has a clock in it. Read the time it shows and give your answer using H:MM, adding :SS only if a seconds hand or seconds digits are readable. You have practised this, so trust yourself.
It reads 5:41
